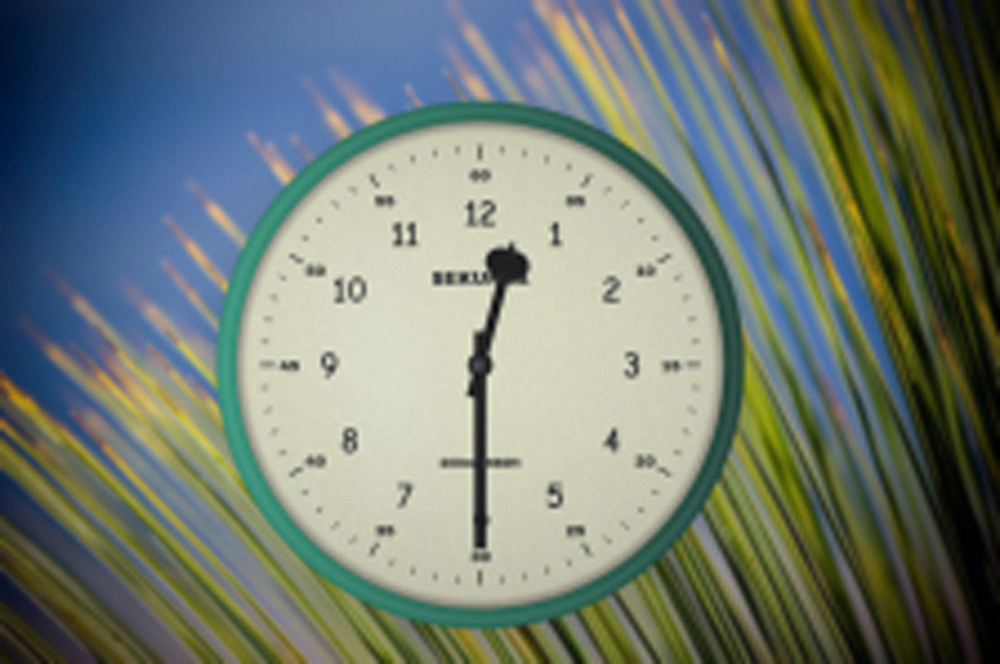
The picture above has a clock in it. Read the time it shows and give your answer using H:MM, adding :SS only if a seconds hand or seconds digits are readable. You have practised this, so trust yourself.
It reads 12:30
